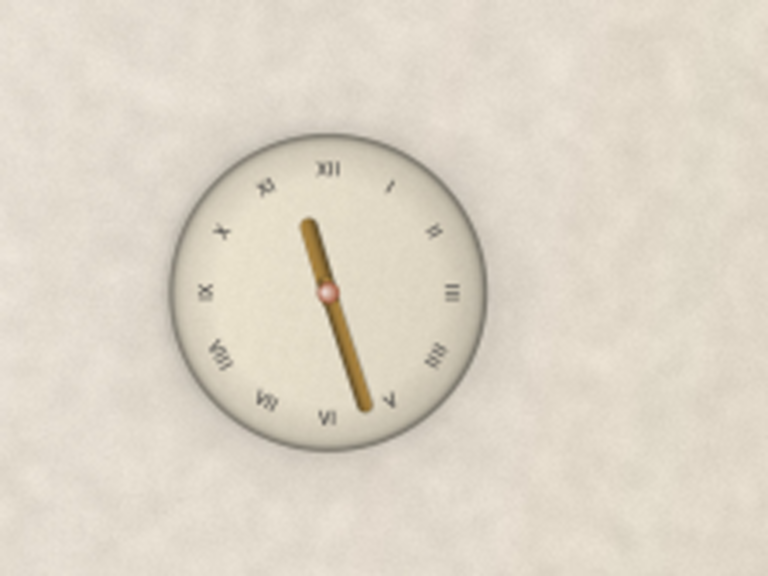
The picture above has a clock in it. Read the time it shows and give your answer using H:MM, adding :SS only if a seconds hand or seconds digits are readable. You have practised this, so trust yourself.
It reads 11:27
